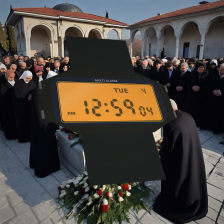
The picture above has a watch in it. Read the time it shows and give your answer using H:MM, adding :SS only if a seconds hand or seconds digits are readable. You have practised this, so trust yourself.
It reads 12:59:04
